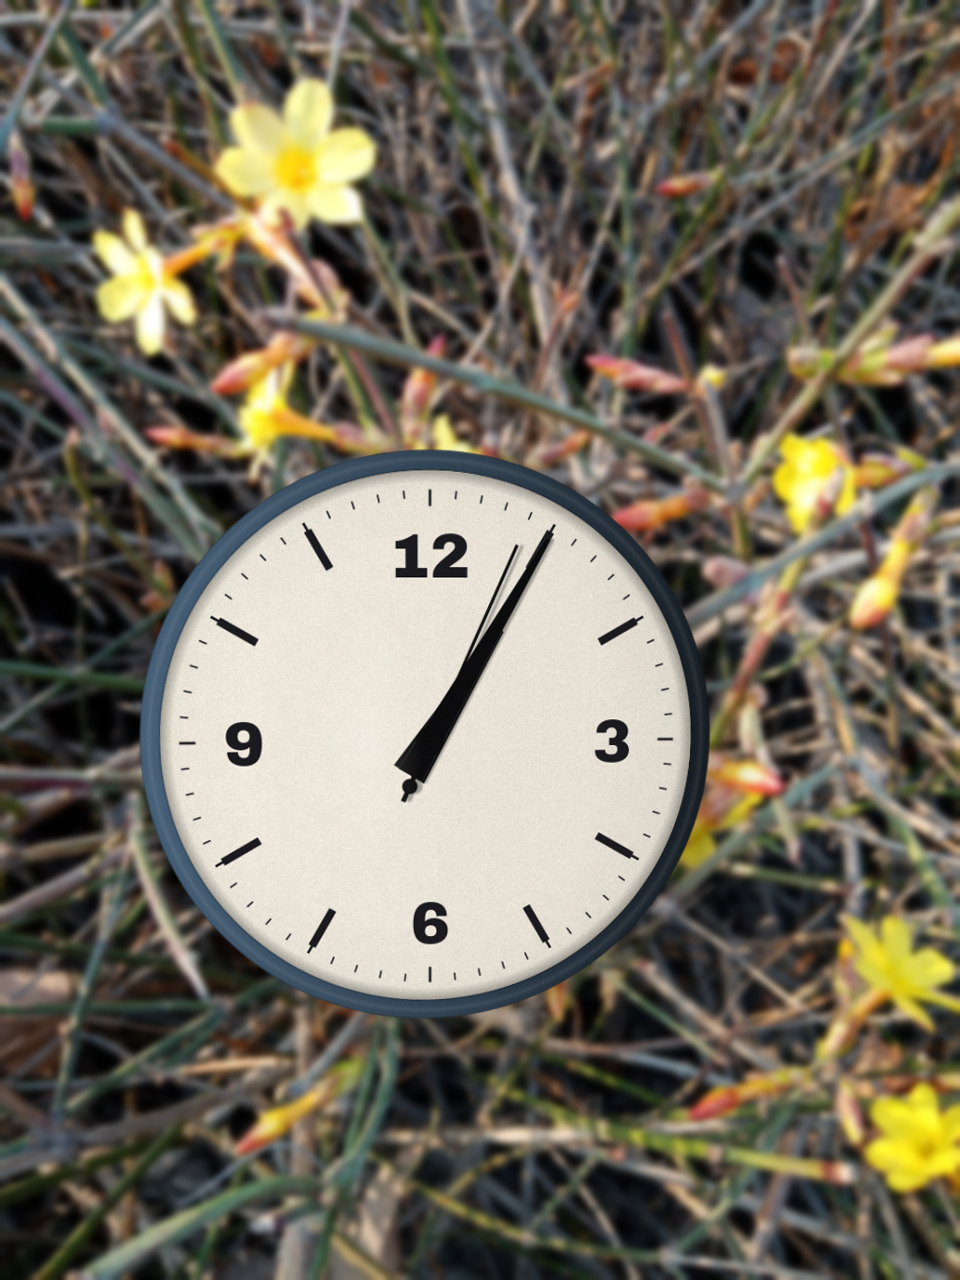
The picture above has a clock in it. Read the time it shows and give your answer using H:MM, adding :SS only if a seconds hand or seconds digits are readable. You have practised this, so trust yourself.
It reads 1:05:04
